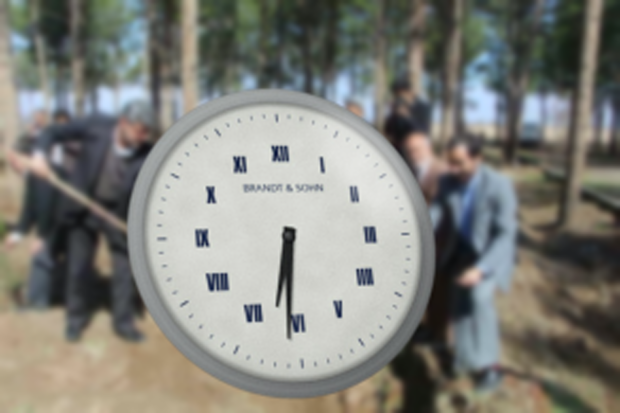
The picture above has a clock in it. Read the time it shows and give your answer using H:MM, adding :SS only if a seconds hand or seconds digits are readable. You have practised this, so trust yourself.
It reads 6:31
